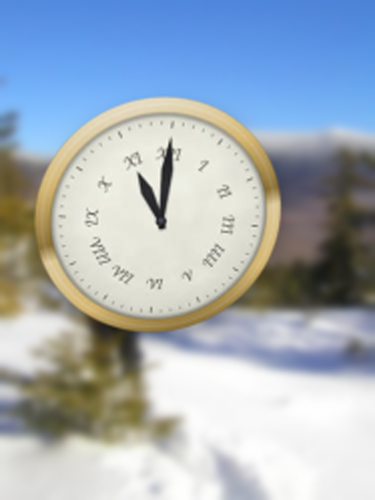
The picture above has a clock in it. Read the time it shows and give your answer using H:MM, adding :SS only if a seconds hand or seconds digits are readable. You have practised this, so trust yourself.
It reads 11:00
